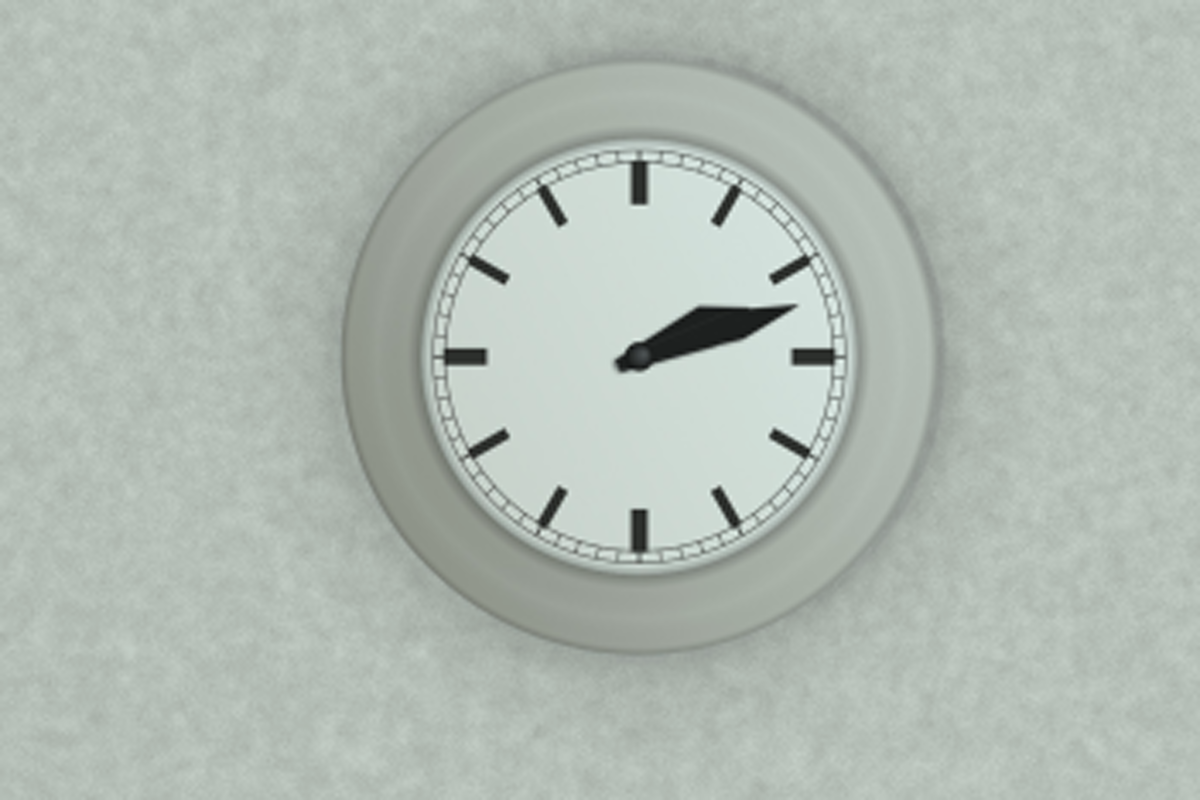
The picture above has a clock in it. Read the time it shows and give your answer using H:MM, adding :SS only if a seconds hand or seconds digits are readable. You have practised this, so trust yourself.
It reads 2:12
